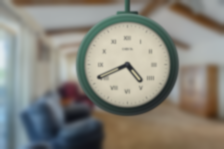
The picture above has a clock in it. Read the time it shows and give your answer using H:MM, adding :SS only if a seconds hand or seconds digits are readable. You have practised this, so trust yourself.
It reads 4:41
